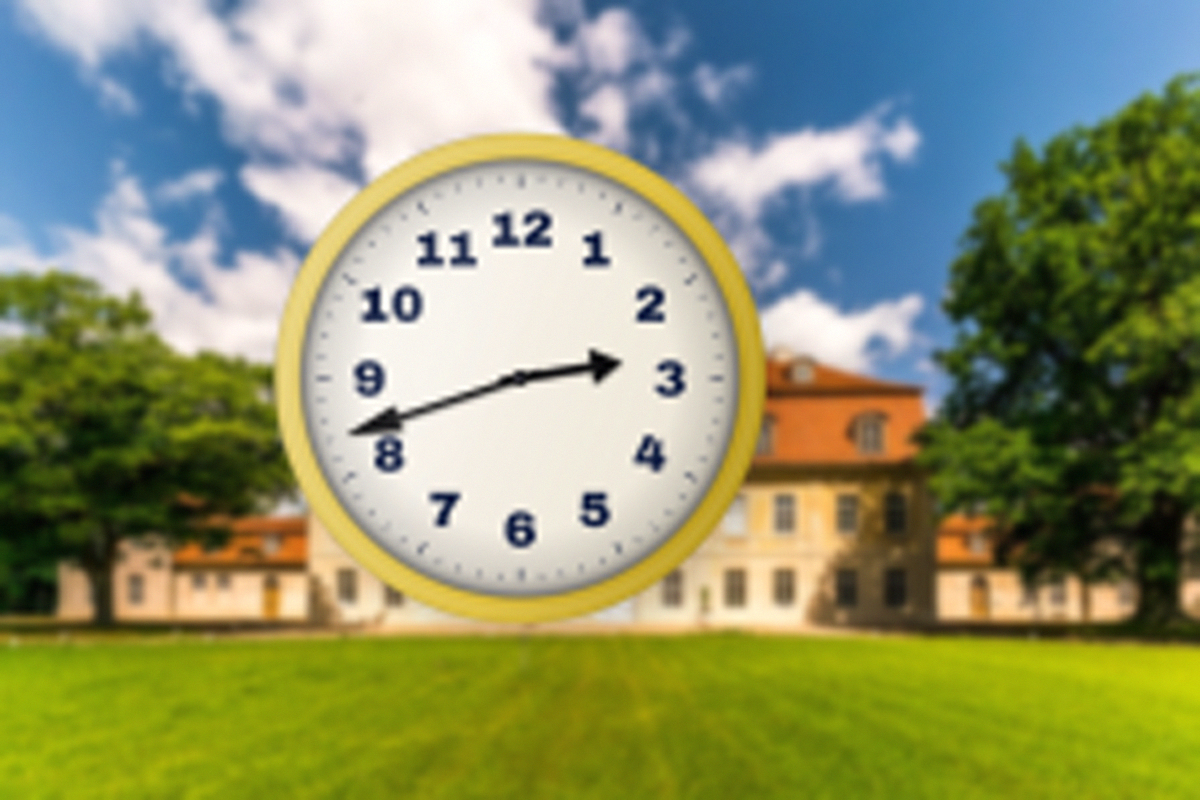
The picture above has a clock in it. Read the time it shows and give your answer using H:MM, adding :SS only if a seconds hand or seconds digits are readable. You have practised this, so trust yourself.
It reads 2:42
